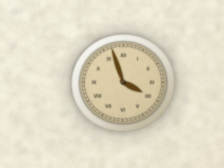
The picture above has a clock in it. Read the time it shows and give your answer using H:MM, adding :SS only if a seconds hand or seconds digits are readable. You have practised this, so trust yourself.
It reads 3:57
